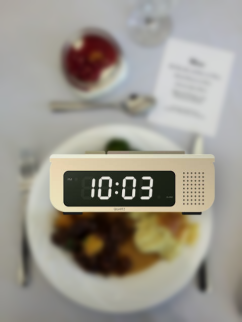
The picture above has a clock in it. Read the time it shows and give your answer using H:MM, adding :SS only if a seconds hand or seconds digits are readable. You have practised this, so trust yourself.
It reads 10:03
